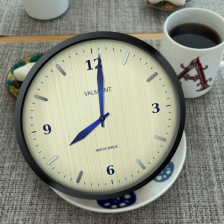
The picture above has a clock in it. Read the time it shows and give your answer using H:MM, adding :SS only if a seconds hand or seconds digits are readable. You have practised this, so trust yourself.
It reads 8:01
